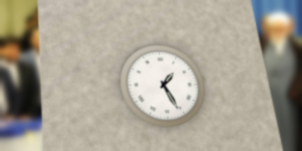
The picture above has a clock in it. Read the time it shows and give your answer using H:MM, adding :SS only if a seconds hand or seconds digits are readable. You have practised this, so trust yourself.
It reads 1:26
